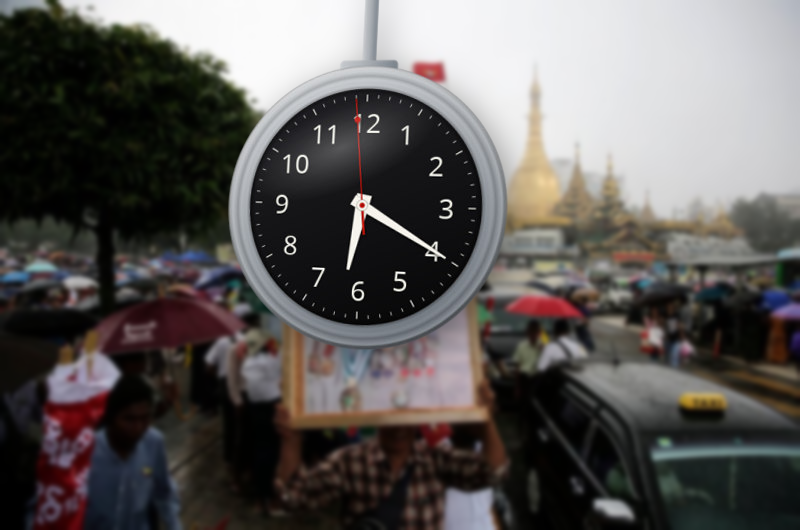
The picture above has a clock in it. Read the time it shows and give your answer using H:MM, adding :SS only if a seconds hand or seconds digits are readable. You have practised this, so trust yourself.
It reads 6:19:59
